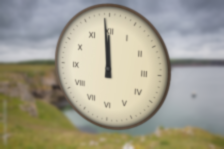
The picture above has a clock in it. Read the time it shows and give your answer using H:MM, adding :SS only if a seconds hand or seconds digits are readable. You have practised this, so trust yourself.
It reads 11:59
